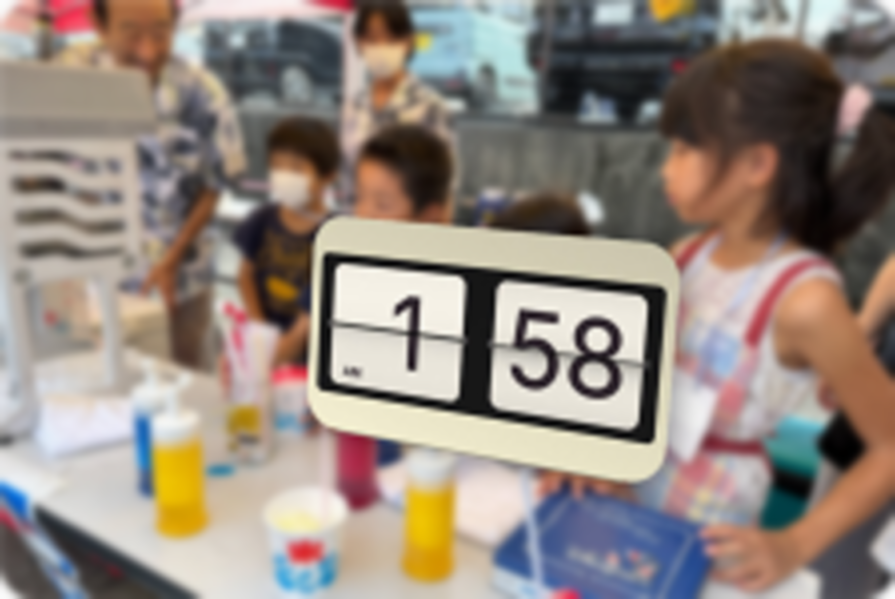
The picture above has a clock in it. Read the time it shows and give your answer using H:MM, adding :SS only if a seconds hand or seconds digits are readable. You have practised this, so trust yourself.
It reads 1:58
